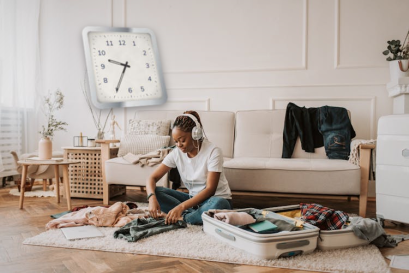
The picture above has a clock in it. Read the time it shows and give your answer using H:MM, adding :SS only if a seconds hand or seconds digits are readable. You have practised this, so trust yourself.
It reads 9:35
